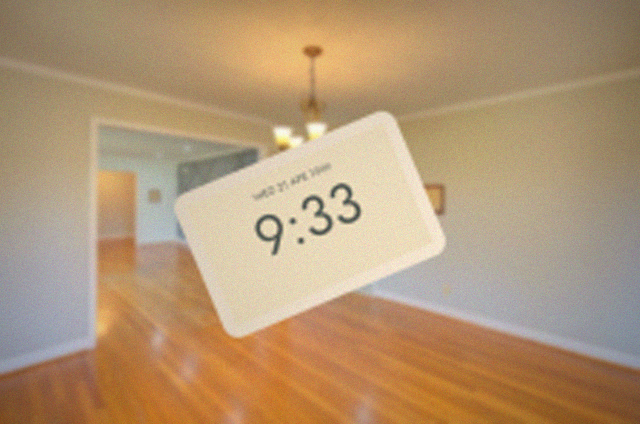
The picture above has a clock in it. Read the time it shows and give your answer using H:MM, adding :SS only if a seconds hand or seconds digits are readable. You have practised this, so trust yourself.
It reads 9:33
